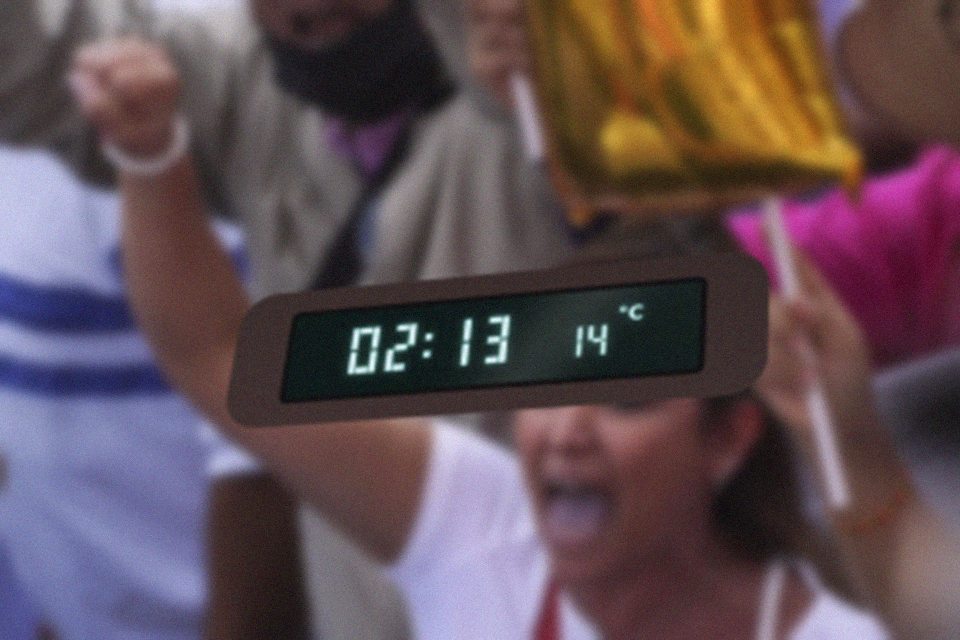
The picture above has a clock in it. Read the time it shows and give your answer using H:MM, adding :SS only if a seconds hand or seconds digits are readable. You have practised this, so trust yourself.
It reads 2:13
